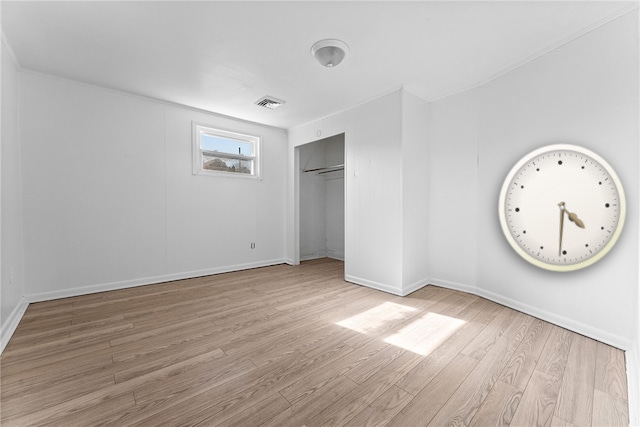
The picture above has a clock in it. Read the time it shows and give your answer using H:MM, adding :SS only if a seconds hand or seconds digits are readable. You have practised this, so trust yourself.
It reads 4:31
